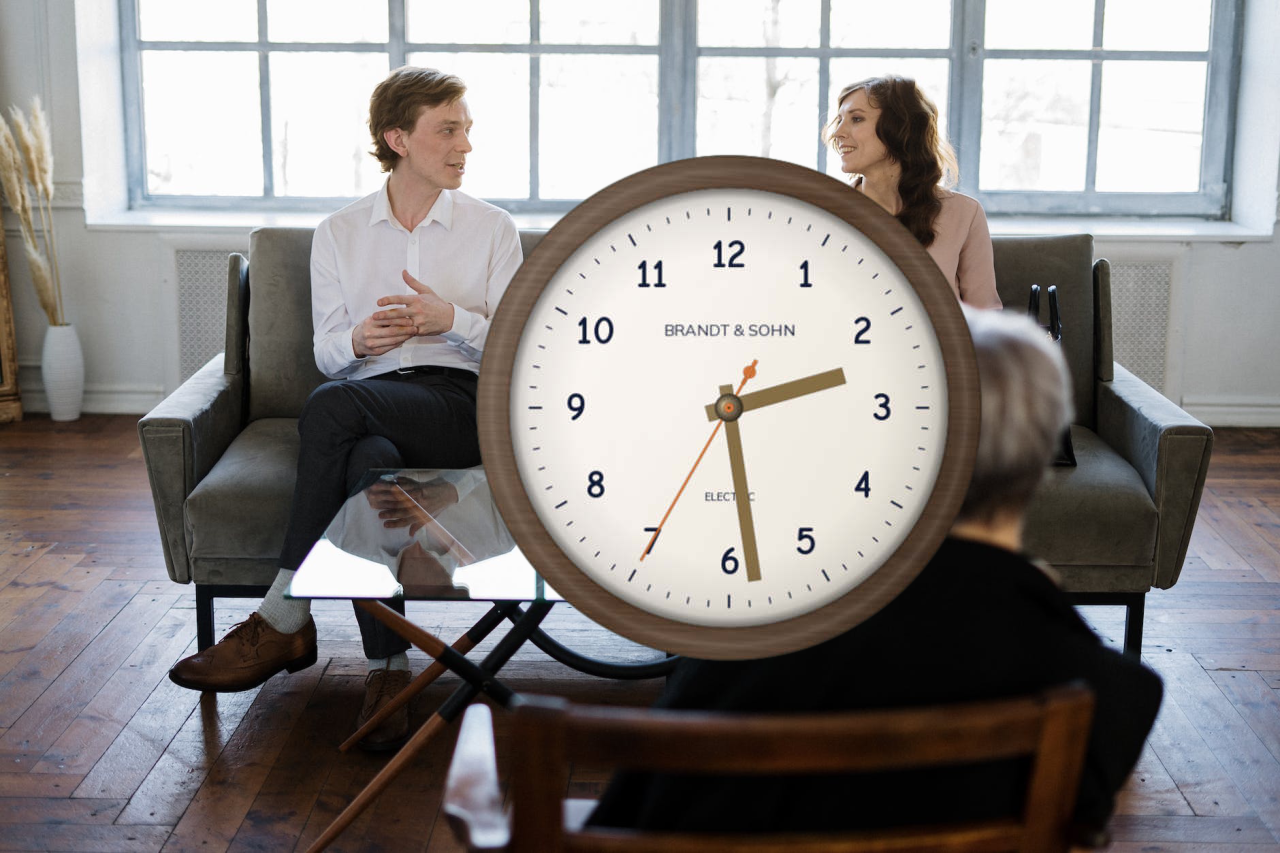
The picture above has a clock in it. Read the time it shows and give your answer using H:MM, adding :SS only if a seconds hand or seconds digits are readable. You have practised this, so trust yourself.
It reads 2:28:35
